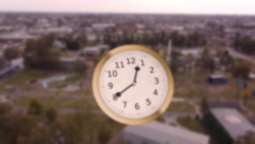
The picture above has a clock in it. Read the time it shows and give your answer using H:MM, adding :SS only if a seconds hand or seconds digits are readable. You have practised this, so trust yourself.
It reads 12:40
